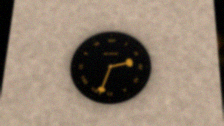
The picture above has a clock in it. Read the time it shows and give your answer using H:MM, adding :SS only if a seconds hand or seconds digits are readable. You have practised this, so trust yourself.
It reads 2:33
